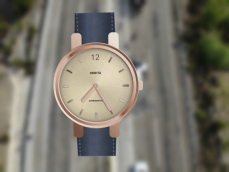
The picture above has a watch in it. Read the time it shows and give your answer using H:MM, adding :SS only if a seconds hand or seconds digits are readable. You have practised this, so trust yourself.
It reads 7:25
